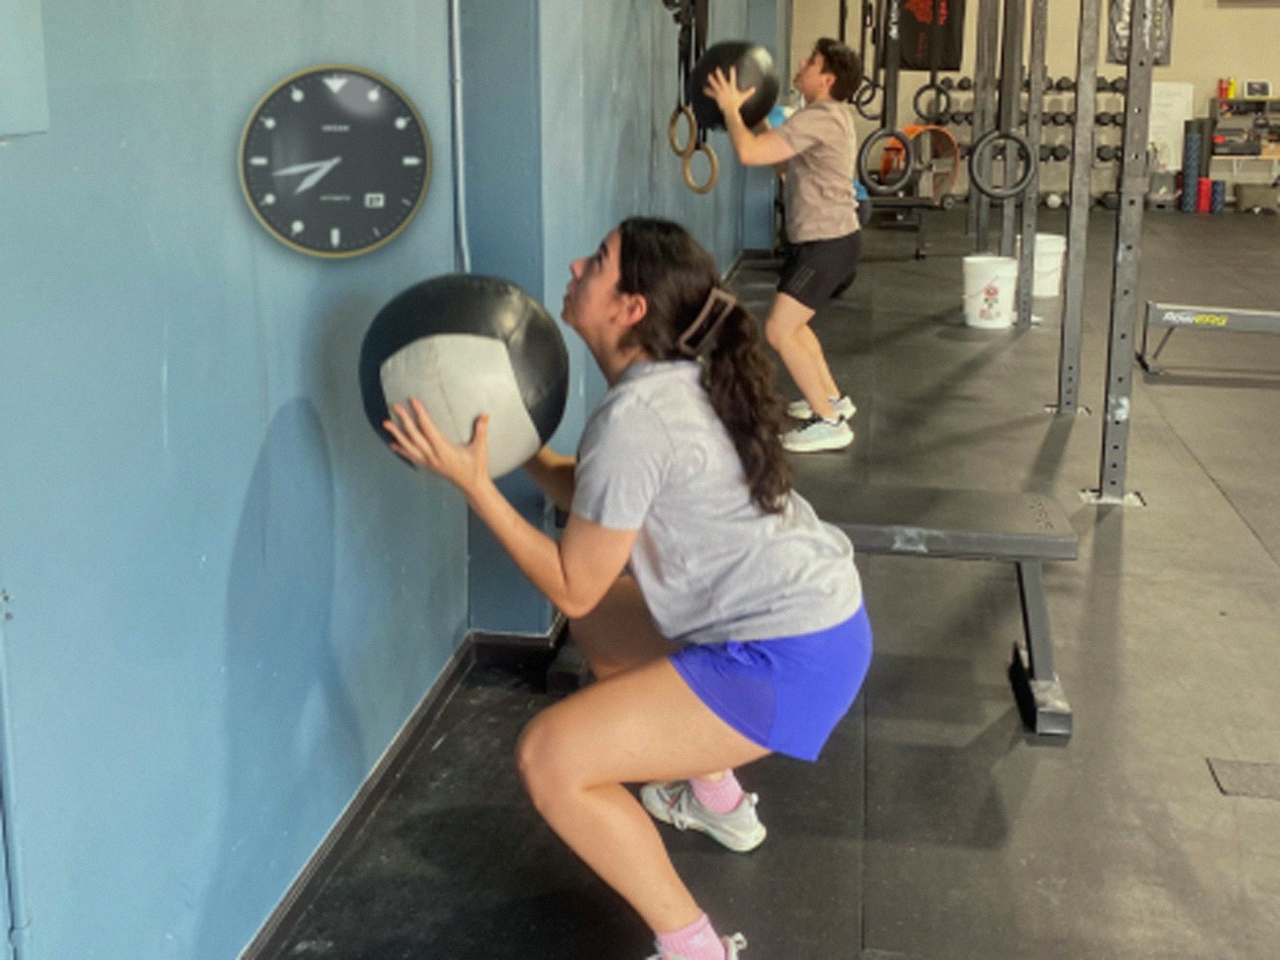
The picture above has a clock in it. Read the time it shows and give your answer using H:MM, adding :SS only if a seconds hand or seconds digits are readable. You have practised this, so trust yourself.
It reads 7:43
